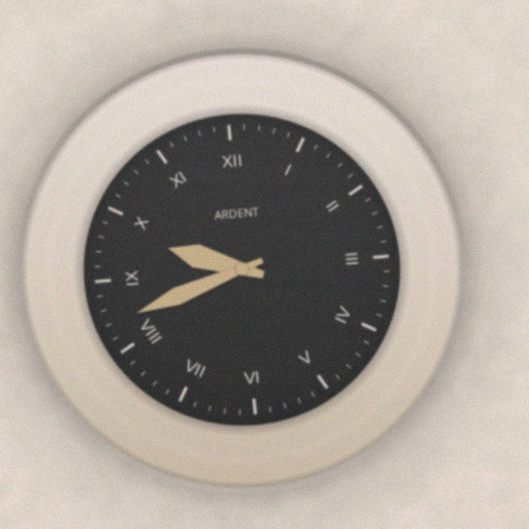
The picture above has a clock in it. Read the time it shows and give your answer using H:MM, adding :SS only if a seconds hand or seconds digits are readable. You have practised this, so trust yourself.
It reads 9:42
